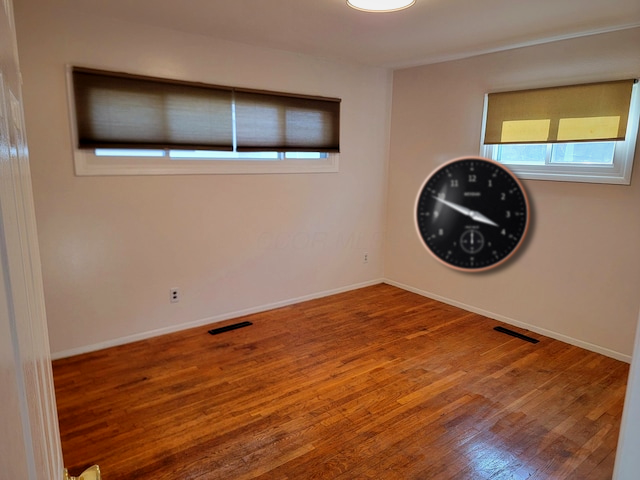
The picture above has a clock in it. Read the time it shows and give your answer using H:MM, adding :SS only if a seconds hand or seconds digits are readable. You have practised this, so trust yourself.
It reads 3:49
